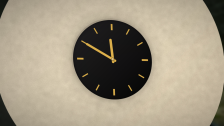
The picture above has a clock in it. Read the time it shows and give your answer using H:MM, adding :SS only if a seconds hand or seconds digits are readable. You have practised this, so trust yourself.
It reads 11:50
